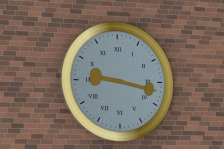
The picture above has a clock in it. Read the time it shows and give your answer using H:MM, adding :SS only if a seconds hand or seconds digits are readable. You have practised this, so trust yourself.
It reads 9:17
